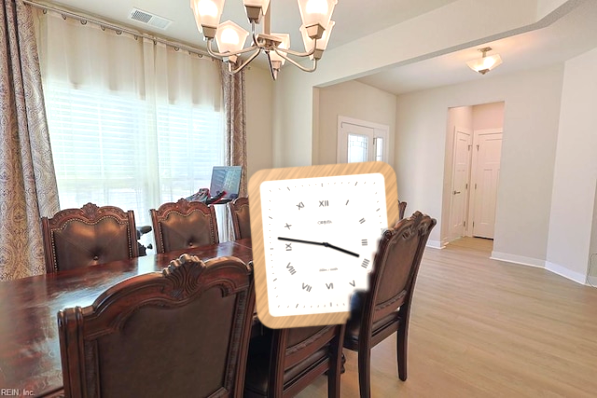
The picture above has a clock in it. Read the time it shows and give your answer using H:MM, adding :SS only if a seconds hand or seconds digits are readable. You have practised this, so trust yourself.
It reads 3:47
